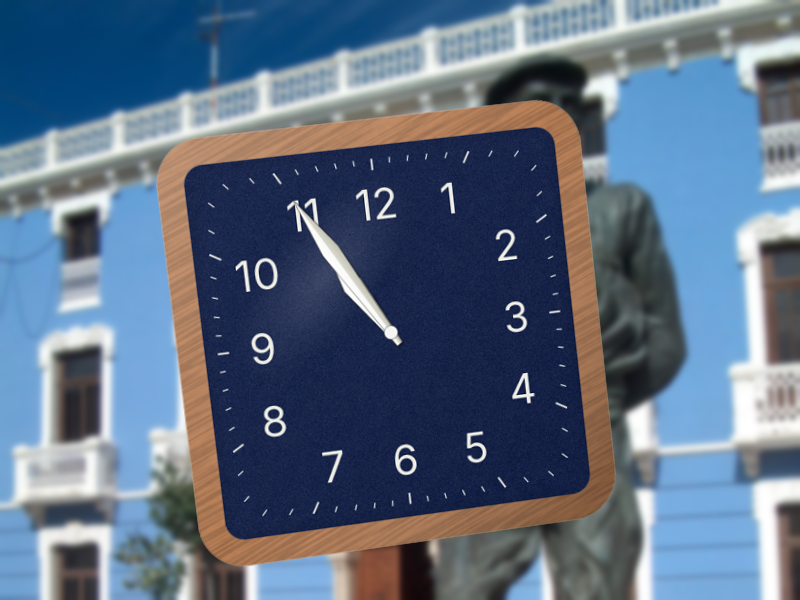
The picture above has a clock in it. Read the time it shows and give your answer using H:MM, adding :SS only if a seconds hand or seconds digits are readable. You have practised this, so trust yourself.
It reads 10:55
